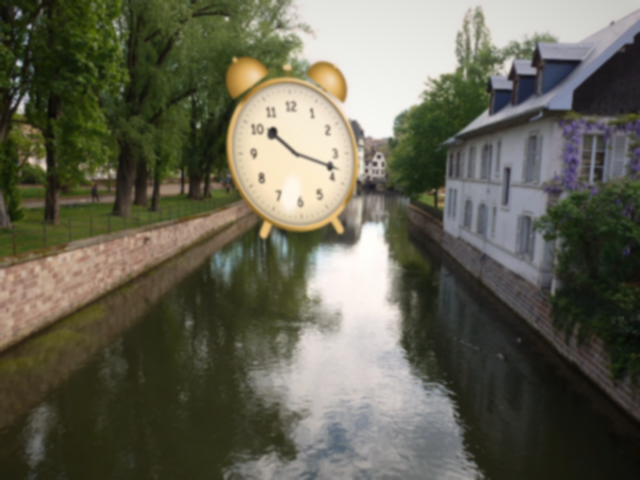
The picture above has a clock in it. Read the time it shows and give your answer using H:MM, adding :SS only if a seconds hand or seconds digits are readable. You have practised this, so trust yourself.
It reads 10:18
